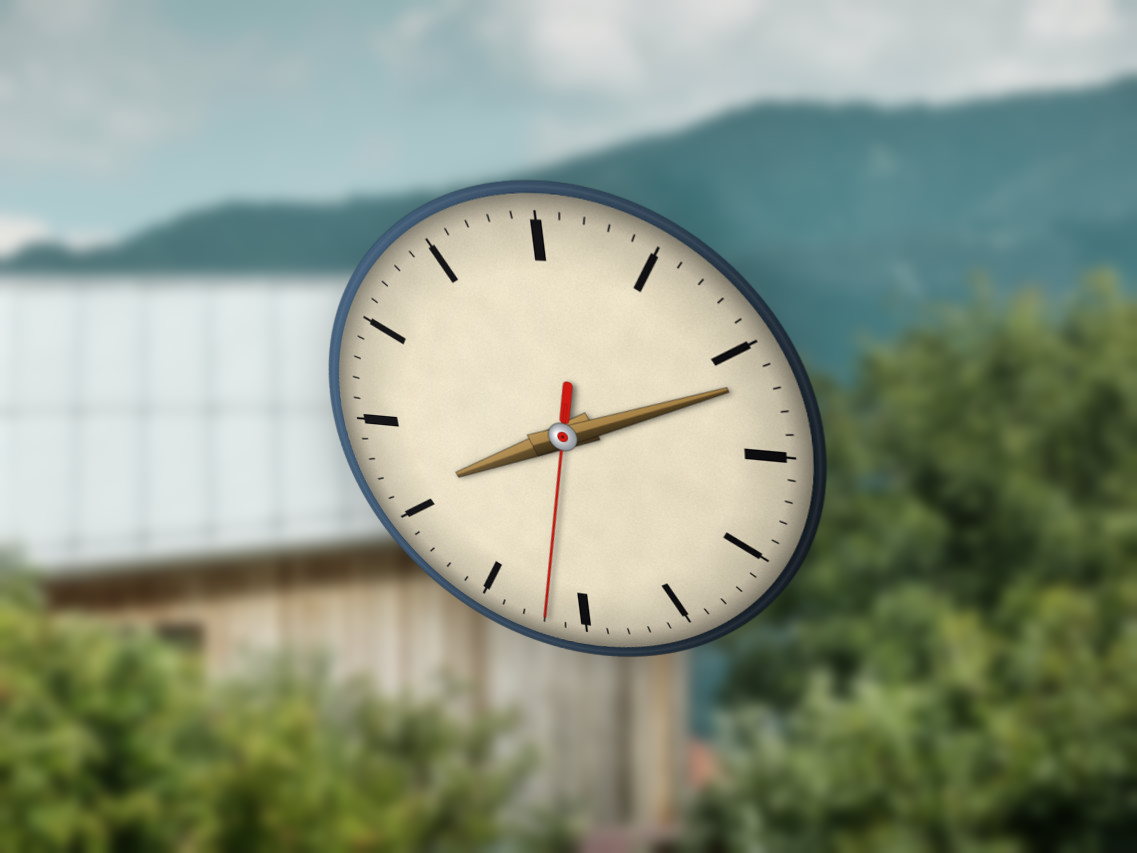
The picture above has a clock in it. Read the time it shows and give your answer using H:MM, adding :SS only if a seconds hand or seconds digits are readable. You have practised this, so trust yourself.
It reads 8:11:32
